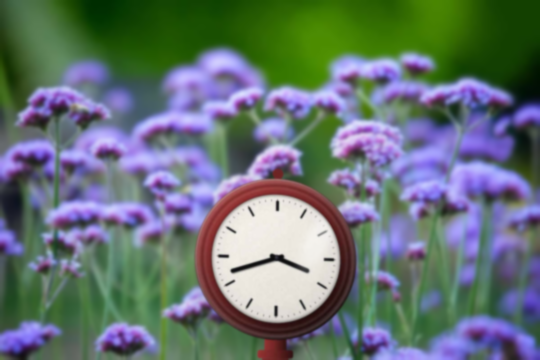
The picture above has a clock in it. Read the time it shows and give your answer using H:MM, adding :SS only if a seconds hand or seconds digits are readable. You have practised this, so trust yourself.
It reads 3:42
